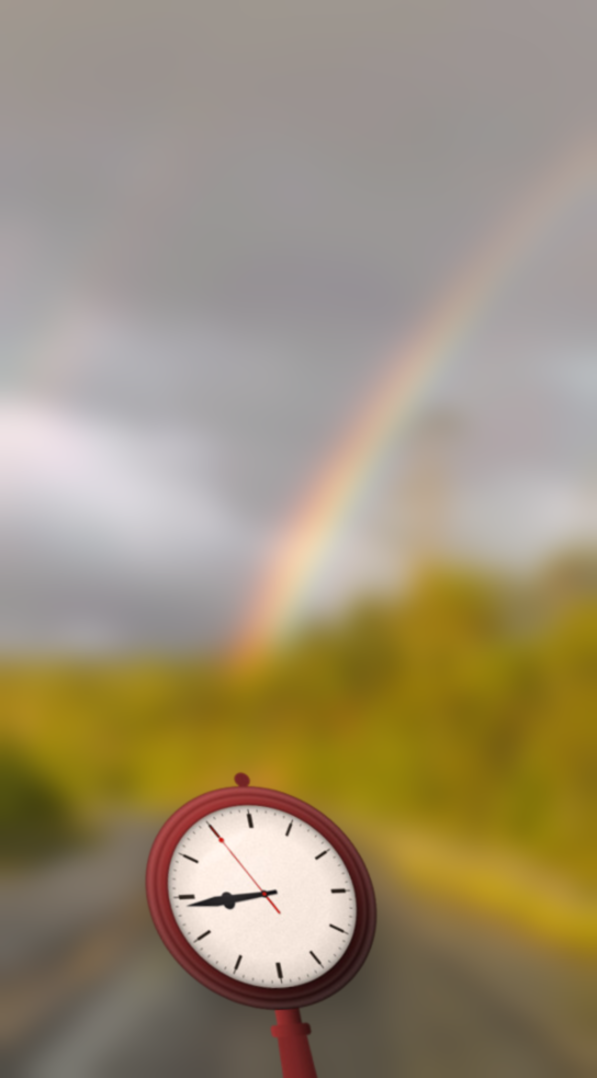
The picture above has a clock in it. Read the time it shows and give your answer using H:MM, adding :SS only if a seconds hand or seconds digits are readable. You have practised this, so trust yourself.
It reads 8:43:55
